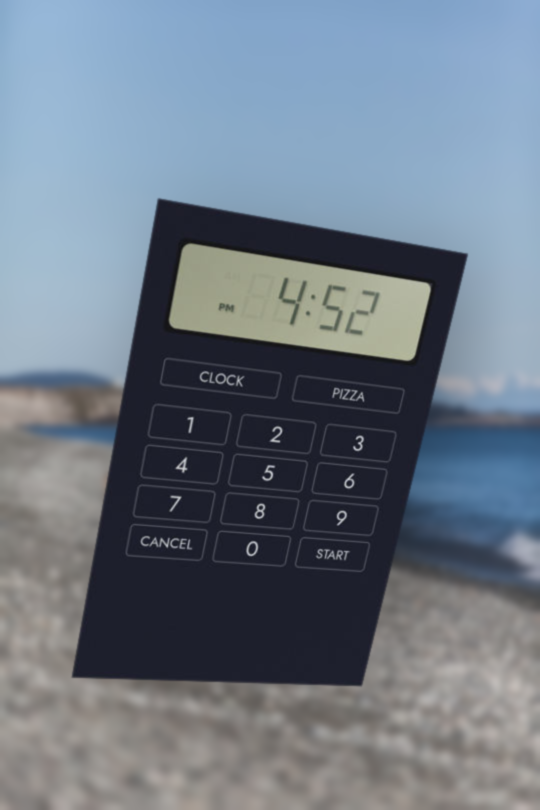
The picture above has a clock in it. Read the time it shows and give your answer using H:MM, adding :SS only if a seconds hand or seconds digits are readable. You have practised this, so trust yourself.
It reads 4:52
